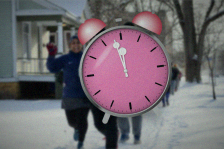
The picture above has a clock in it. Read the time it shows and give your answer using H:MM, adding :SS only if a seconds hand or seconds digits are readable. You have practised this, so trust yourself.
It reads 11:58
